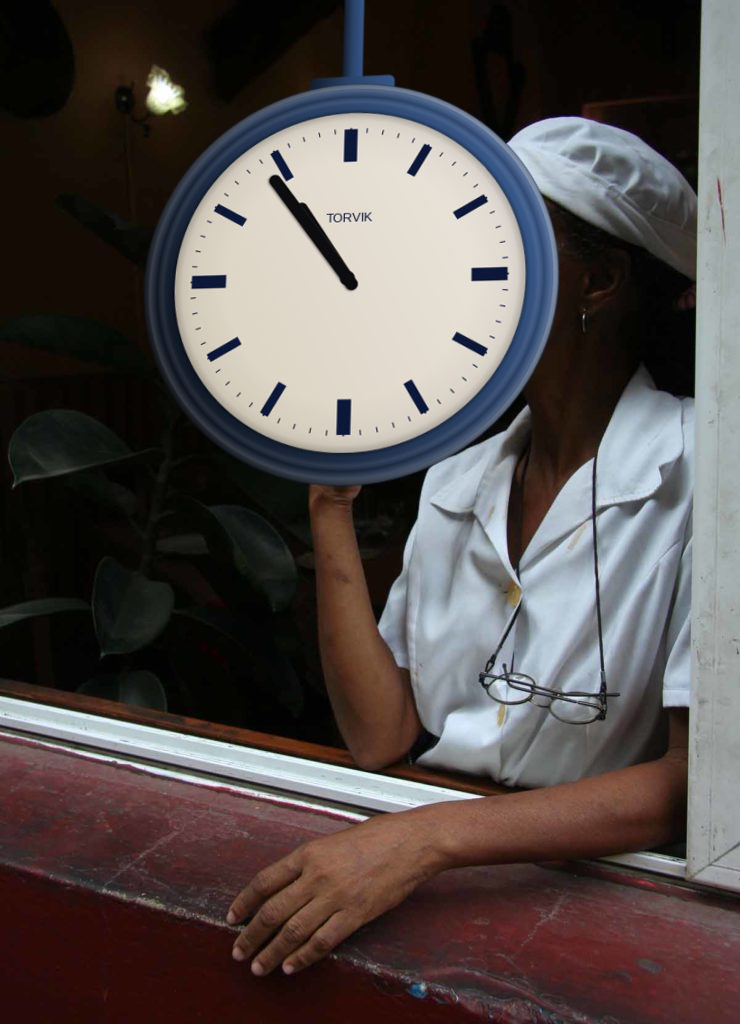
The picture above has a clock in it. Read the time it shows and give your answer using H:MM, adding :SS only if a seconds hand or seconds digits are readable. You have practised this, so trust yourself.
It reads 10:54
